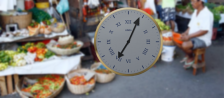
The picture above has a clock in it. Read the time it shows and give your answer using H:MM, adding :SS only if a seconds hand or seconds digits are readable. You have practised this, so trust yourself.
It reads 7:04
